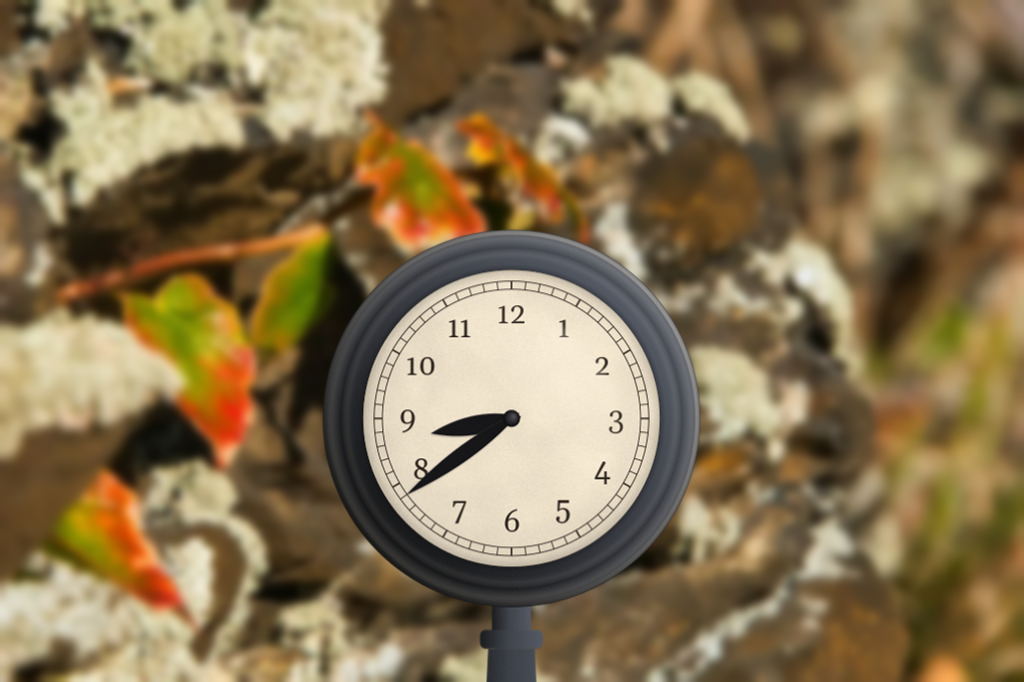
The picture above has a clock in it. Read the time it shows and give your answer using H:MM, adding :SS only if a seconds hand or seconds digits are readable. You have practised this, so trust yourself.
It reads 8:39
